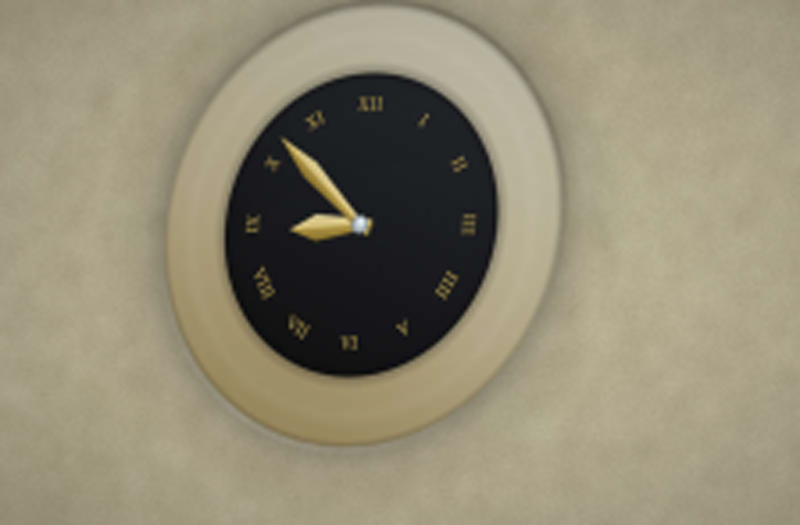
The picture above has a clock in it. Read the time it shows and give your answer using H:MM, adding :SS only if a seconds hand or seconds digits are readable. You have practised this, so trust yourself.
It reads 8:52
